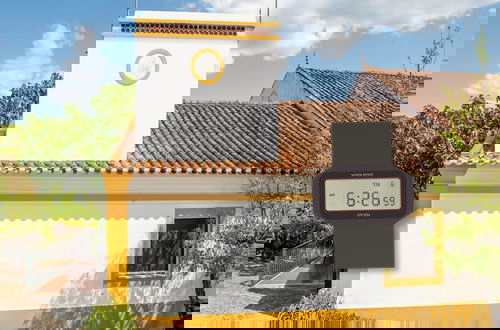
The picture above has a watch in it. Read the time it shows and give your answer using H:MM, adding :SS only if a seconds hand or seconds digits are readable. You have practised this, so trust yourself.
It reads 6:26:59
